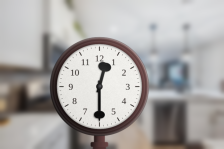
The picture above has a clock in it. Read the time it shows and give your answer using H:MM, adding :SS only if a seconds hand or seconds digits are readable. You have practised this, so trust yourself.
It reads 12:30
